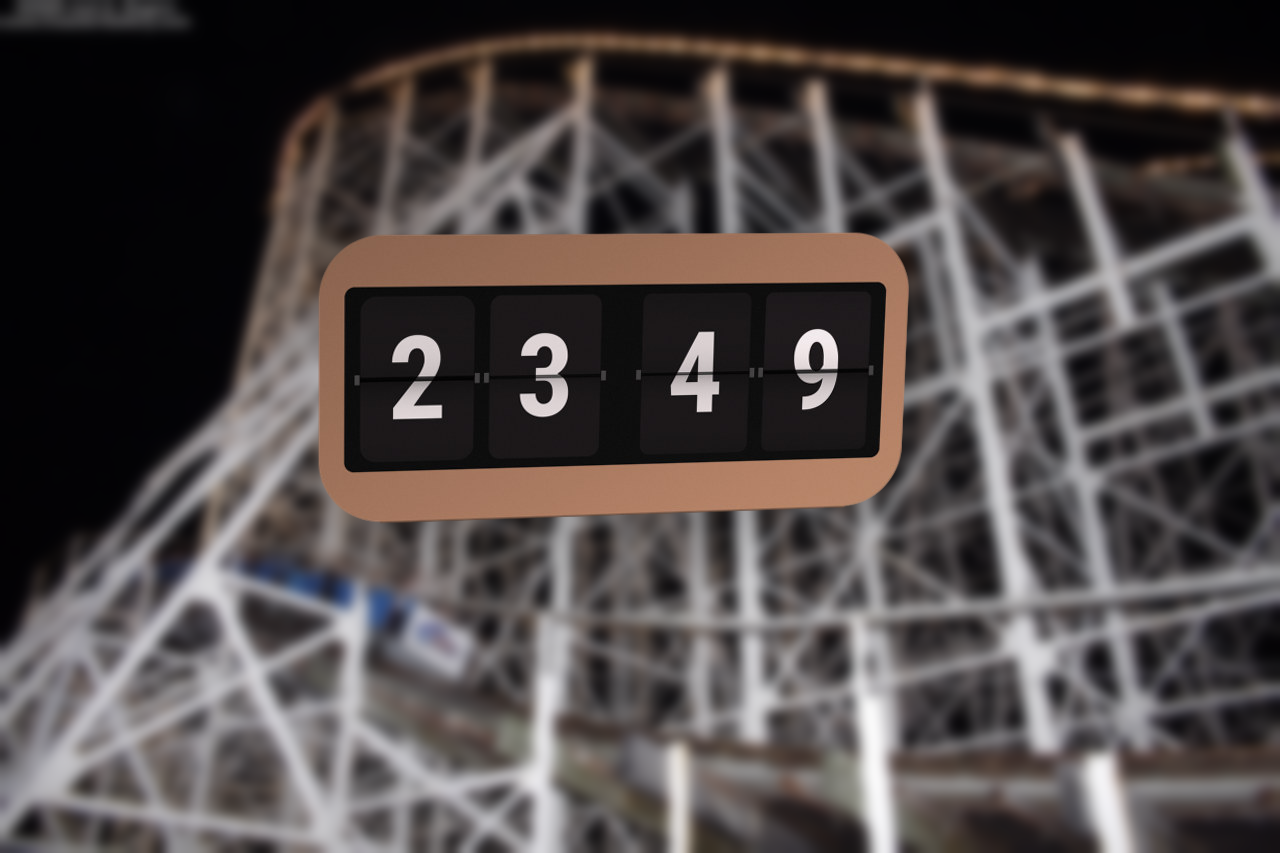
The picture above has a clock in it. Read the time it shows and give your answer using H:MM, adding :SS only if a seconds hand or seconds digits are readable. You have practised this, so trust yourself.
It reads 23:49
